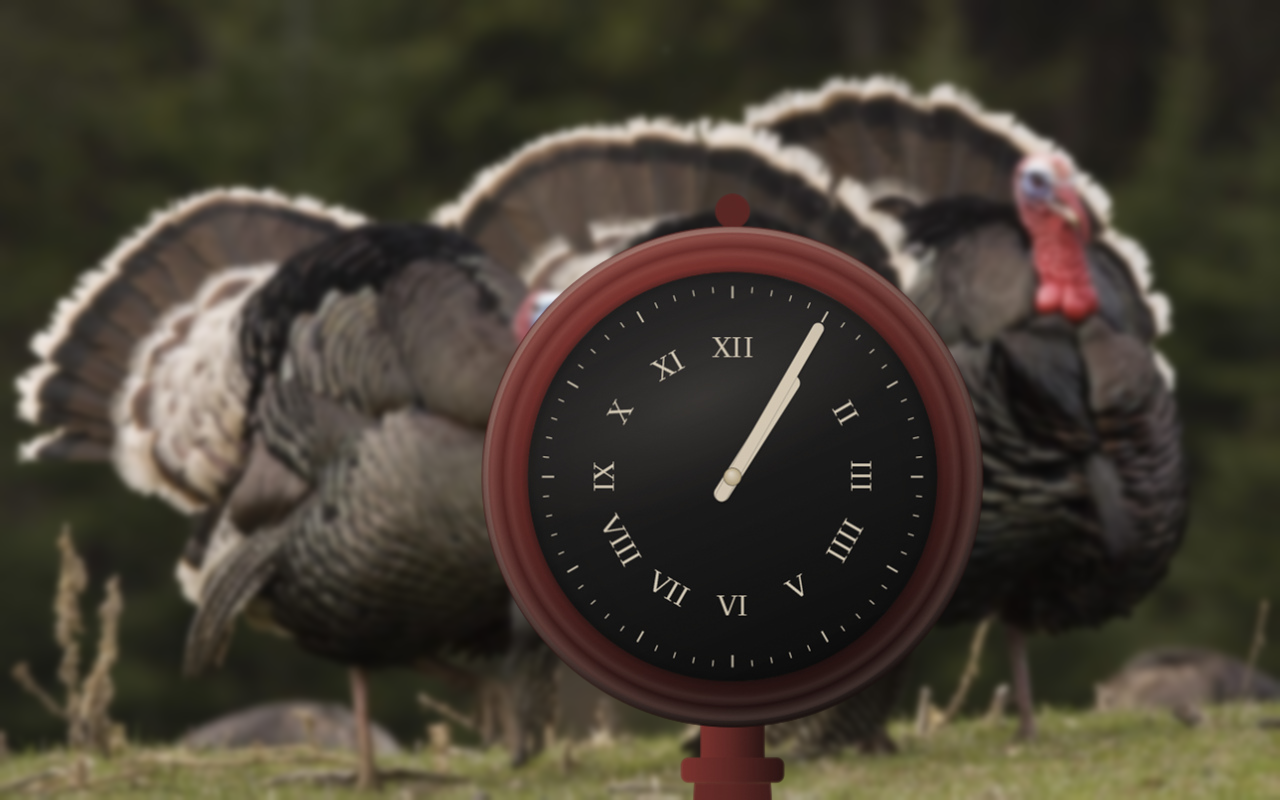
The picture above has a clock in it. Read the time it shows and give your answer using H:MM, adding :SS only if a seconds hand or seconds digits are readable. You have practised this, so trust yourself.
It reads 1:05
